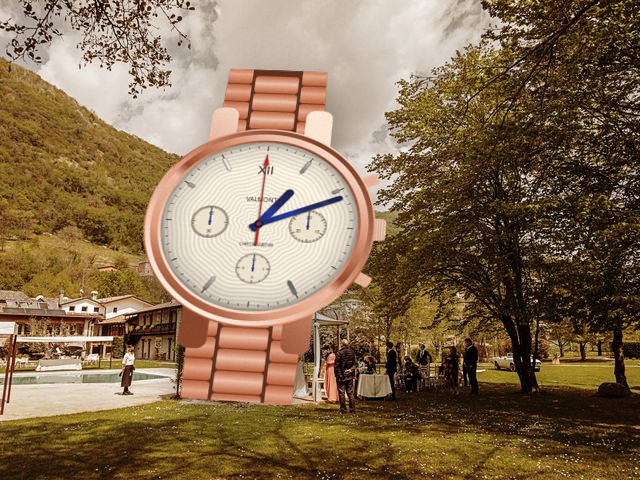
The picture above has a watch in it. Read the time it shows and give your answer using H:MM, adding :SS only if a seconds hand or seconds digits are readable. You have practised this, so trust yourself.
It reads 1:11
